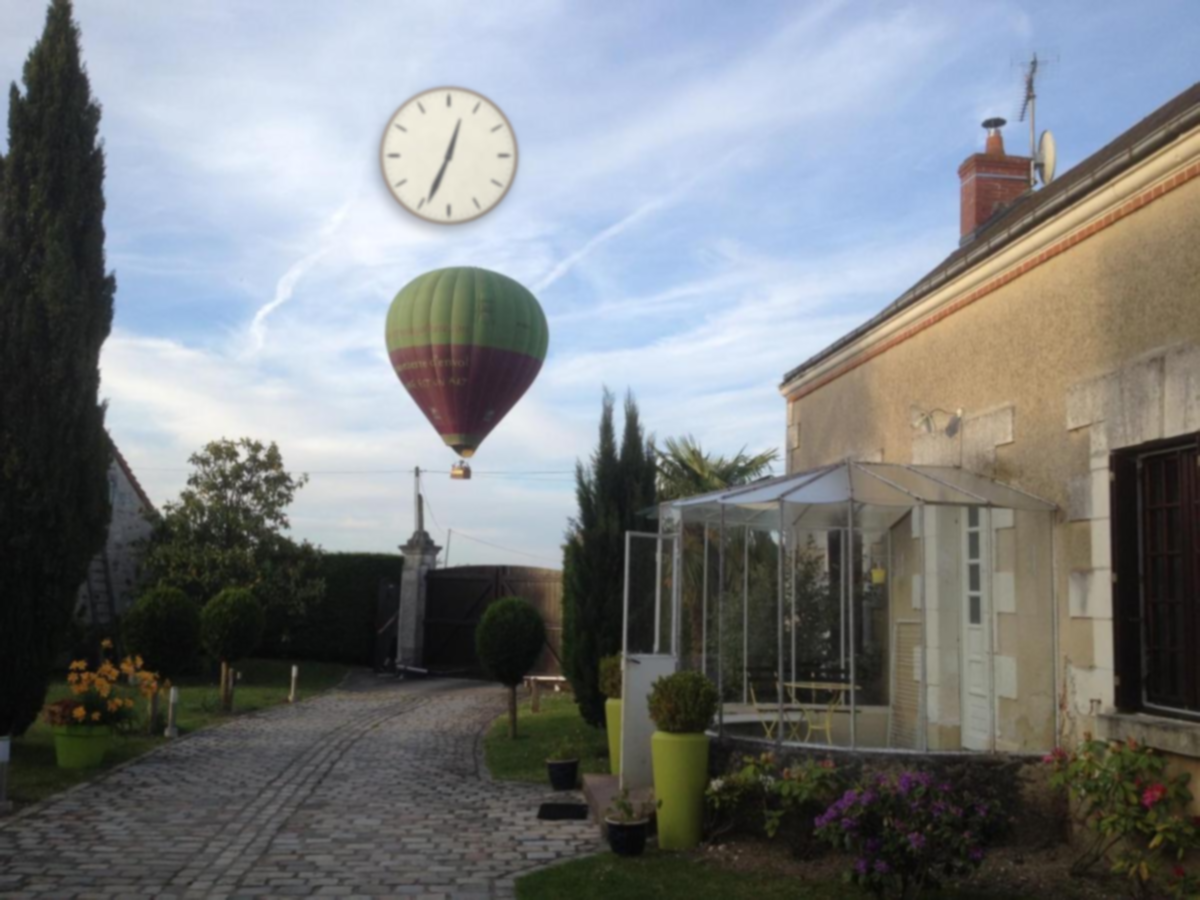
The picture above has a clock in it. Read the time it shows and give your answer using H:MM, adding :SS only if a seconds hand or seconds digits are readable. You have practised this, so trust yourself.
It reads 12:34
